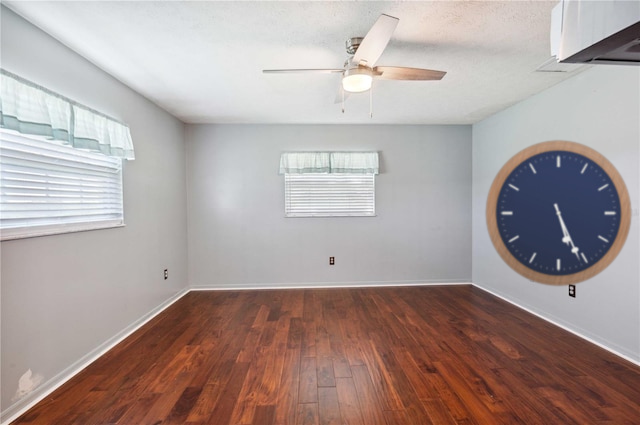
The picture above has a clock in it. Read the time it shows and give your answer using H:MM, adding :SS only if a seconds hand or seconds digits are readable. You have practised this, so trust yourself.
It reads 5:26
